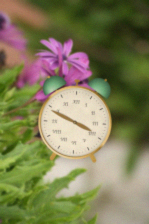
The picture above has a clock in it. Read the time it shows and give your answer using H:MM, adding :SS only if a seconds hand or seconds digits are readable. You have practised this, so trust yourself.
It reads 3:49
